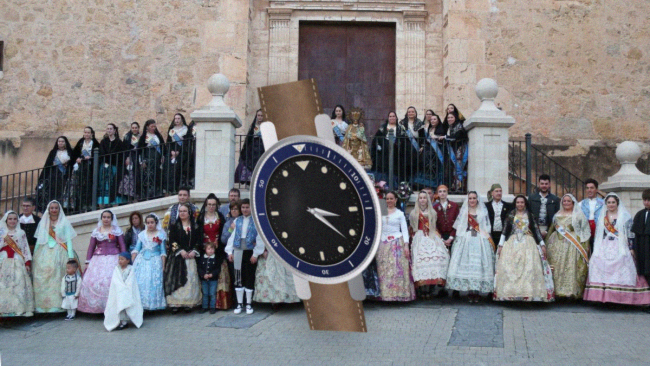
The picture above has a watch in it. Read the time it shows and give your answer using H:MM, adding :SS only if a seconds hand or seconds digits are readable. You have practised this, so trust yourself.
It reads 3:22
